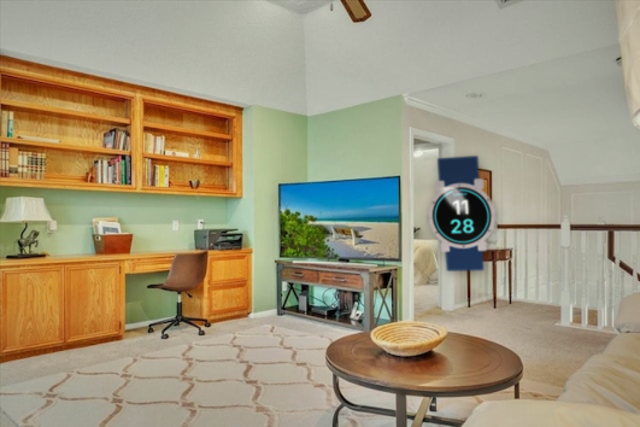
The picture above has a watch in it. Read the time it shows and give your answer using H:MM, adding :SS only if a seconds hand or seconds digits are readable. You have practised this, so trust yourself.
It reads 11:28
